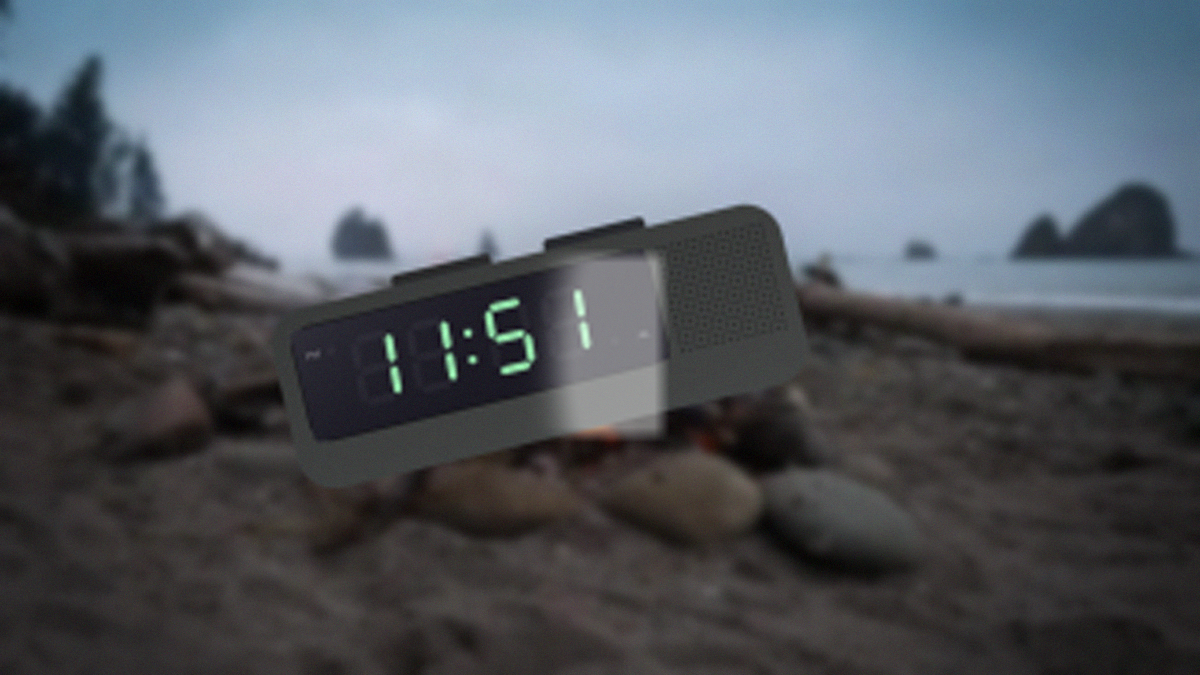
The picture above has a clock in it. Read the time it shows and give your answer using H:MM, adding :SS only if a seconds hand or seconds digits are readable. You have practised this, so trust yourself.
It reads 11:51
